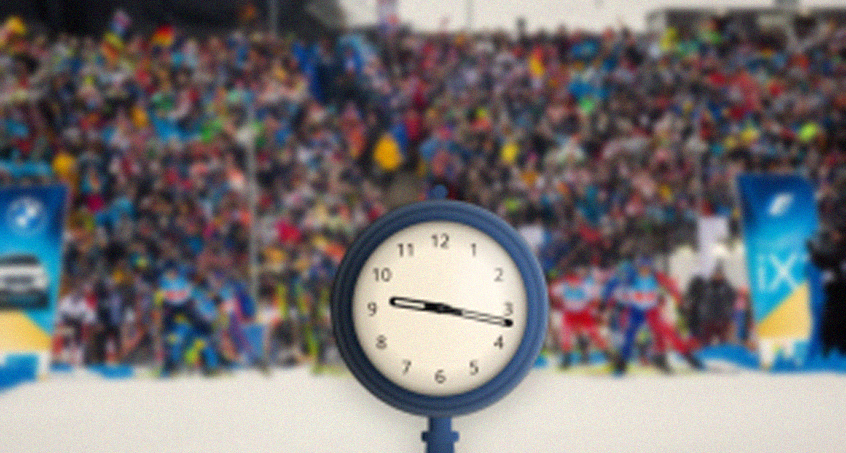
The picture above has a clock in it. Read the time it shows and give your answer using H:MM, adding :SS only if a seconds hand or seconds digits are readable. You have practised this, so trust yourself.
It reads 9:17
